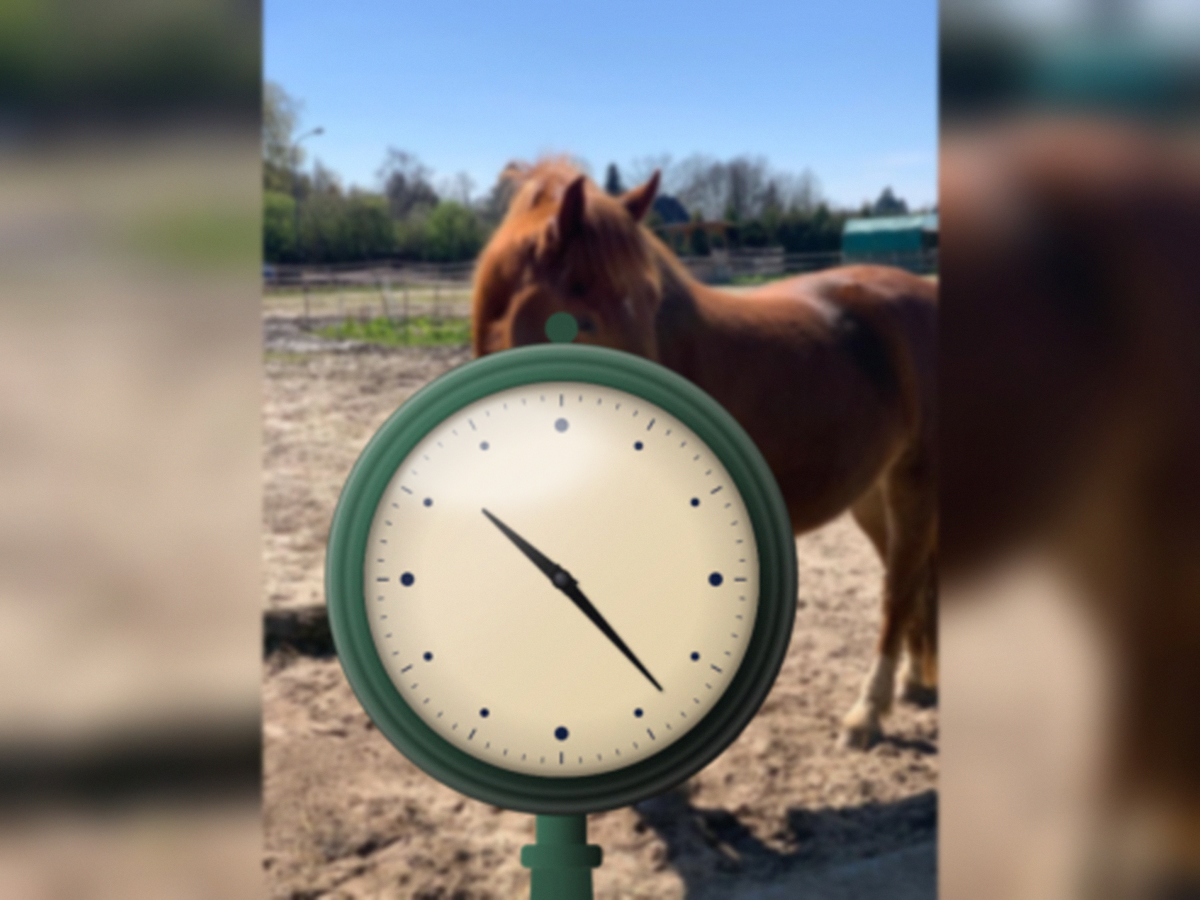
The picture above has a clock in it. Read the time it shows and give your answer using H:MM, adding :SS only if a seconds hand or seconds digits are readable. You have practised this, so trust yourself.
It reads 10:23
